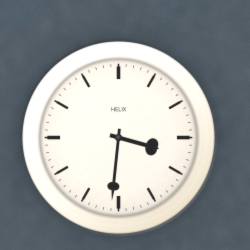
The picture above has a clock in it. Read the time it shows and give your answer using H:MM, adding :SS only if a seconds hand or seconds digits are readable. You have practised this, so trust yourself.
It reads 3:31
